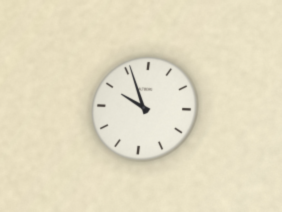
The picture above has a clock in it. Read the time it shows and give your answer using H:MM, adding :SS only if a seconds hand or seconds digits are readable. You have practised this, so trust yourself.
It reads 9:56
